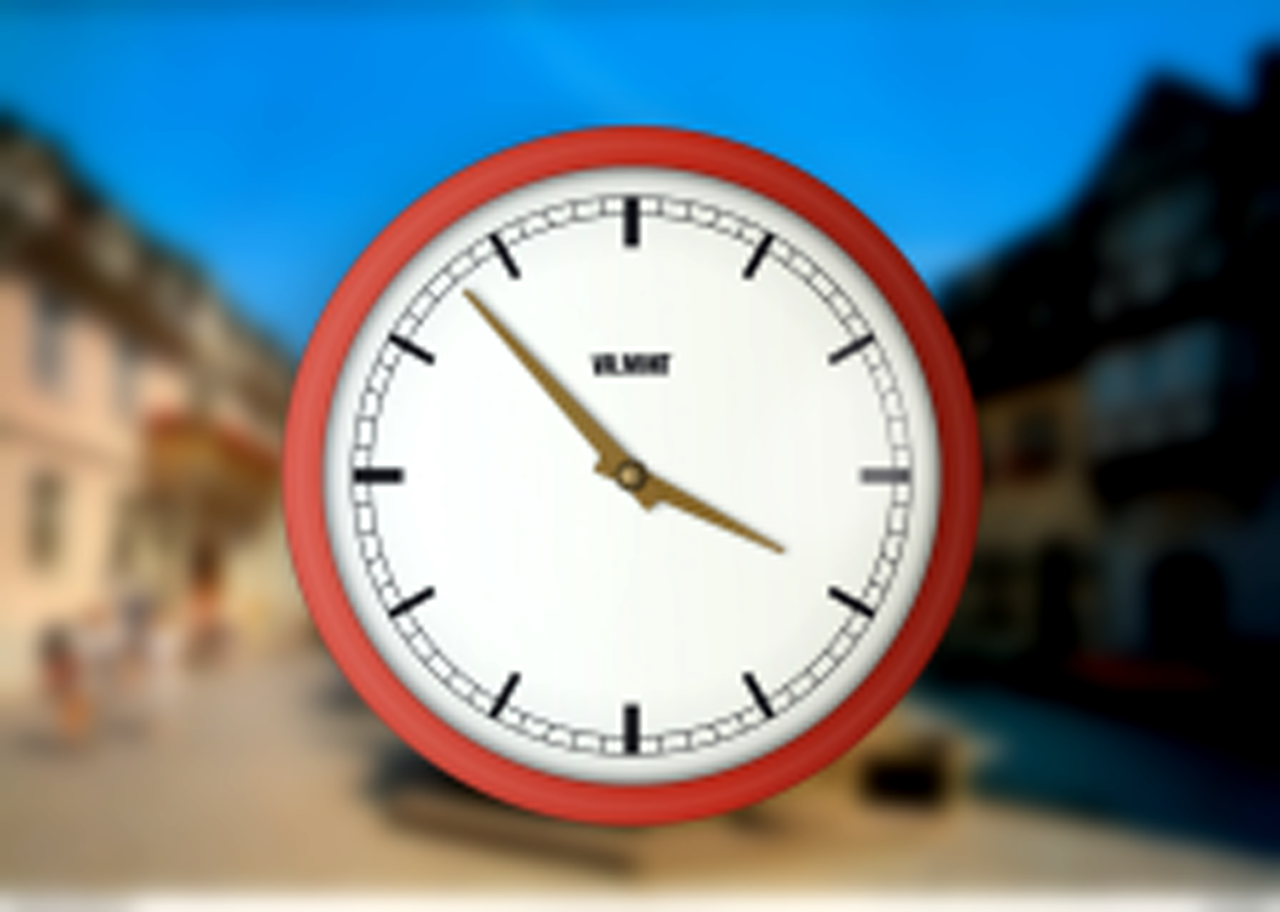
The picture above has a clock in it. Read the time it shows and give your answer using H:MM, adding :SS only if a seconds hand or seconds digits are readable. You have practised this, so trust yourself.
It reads 3:53
